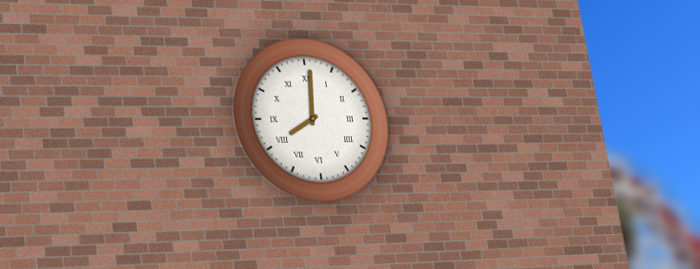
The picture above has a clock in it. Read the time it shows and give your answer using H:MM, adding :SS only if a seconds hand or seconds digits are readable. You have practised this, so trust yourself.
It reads 8:01
